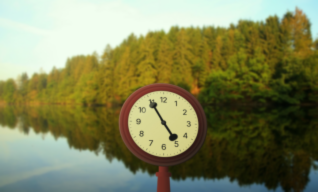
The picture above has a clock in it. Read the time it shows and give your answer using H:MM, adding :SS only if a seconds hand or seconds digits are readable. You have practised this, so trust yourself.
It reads 4:55
